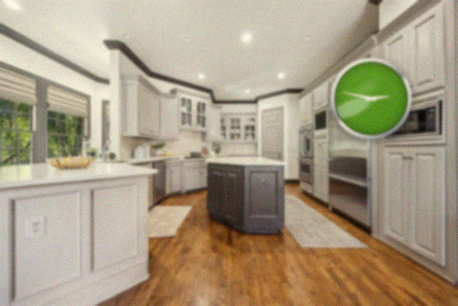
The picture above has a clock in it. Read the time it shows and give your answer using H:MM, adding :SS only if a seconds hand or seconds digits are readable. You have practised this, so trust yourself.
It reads 2:47
